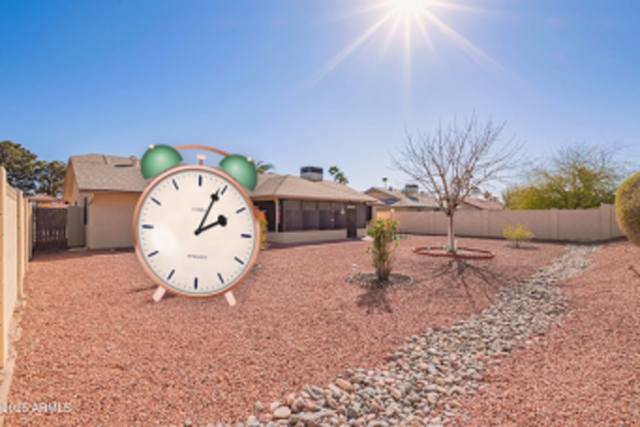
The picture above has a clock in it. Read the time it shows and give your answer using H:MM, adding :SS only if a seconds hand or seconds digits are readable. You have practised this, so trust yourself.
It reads 2:04
